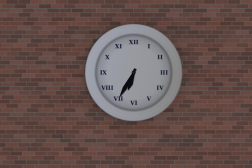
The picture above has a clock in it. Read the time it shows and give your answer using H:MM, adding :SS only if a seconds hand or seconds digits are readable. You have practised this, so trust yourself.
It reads 6:35
